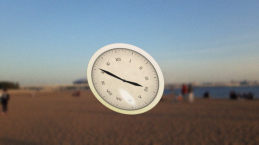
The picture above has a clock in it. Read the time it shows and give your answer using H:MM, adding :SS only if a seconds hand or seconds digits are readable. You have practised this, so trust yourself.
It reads 3:51
